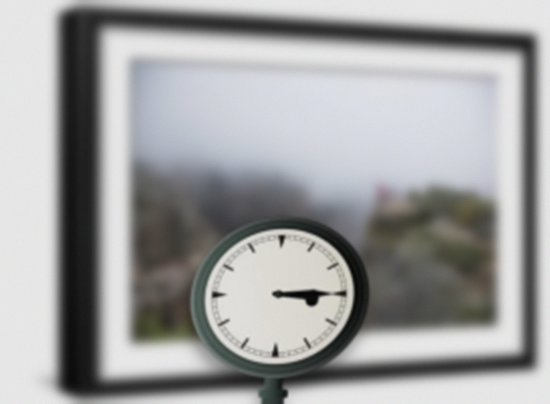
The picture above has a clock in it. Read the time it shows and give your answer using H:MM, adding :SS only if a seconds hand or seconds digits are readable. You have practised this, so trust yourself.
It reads 3:15
